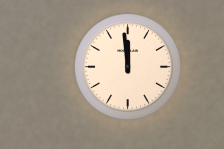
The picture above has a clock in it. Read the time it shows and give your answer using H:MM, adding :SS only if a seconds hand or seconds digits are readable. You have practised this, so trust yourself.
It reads 11:59
